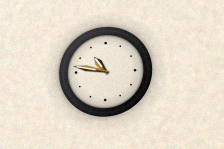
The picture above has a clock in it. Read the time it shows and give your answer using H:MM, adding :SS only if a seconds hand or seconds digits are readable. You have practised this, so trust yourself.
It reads 10:47
